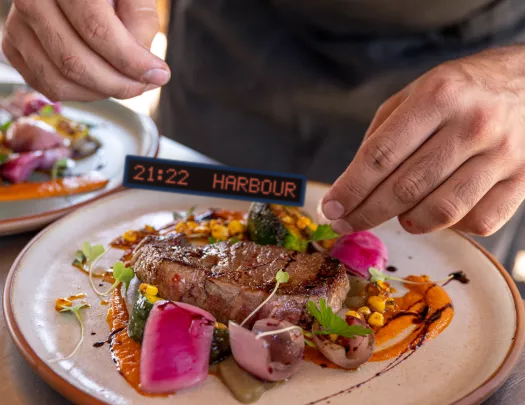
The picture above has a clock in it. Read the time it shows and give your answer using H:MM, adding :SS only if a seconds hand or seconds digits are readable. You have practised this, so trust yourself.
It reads 21:22
